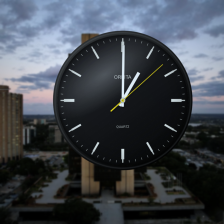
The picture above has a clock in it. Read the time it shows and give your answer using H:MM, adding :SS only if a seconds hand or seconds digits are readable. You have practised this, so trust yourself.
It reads 1:00:08
